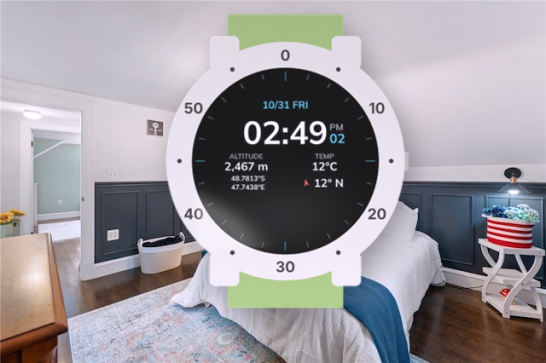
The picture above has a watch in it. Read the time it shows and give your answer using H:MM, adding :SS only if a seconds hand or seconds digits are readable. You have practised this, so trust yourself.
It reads 2:49:02
